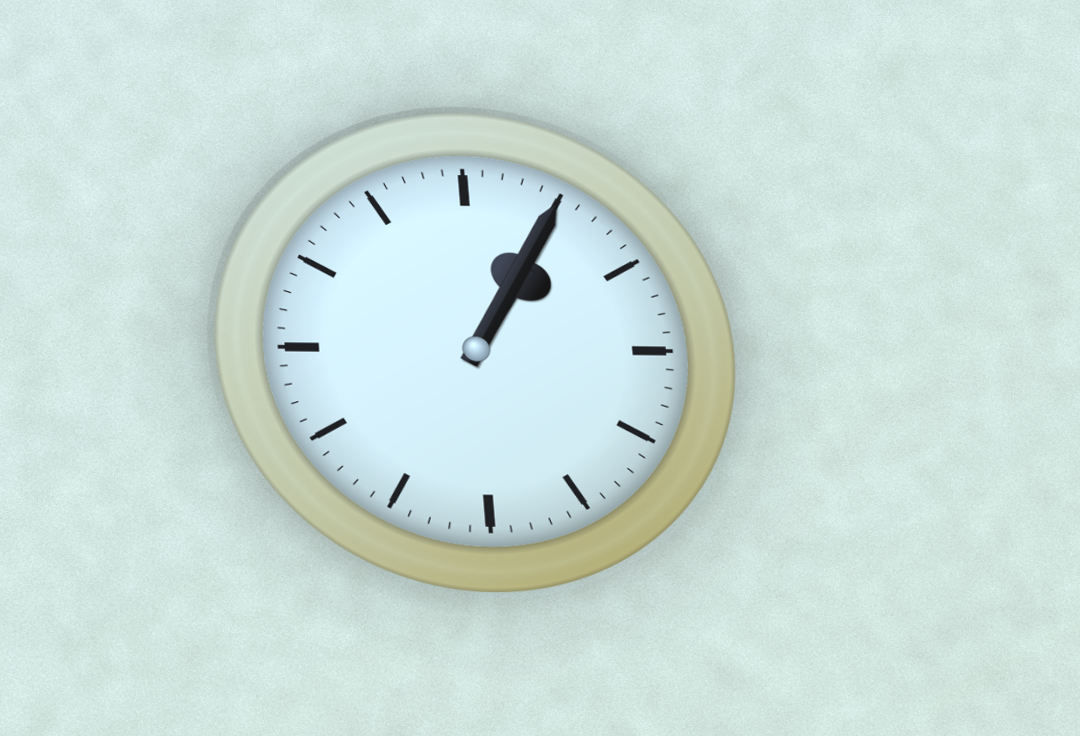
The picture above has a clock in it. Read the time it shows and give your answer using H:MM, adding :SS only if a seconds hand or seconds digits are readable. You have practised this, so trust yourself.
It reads 1:05
